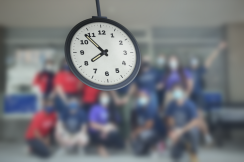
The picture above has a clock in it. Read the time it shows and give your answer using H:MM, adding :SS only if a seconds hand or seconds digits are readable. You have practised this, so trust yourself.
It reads 7:53
